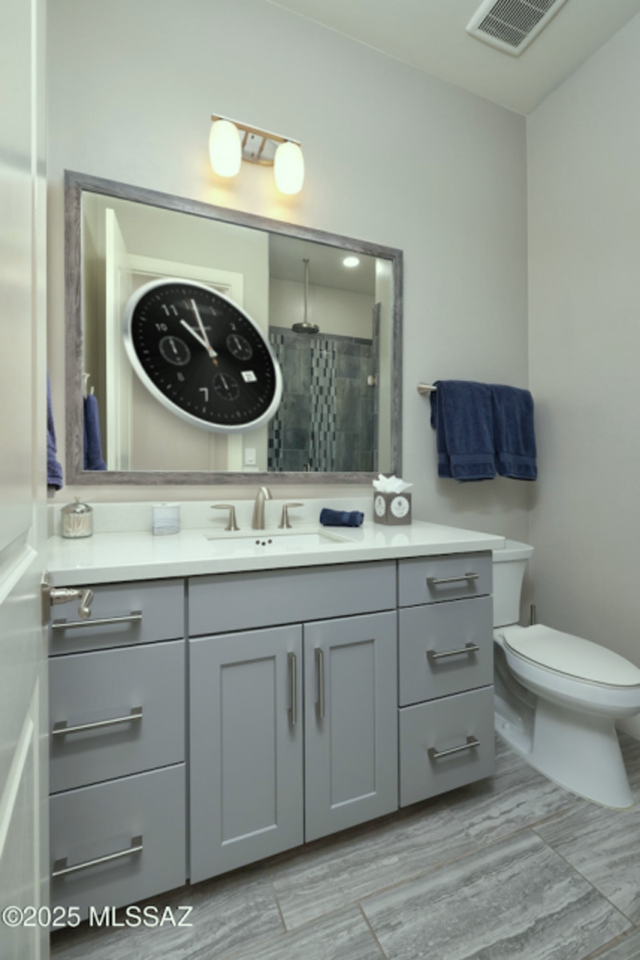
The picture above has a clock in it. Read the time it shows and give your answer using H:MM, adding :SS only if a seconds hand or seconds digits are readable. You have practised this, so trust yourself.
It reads 11:01
